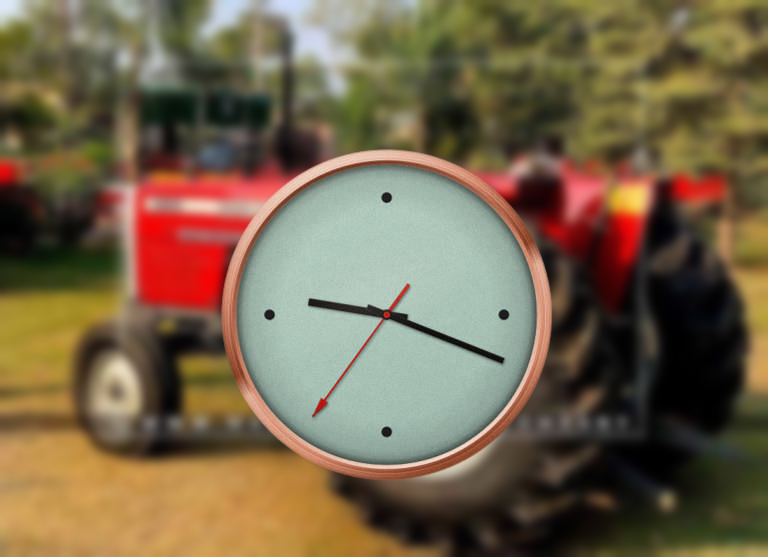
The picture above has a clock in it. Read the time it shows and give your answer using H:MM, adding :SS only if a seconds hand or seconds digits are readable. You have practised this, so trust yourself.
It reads 9:18:36
